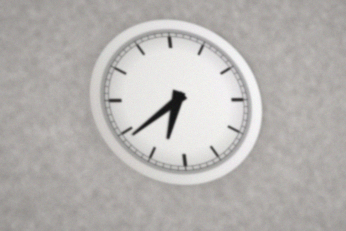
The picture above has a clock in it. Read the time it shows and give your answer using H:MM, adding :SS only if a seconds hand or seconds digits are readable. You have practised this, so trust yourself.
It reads 6:39
